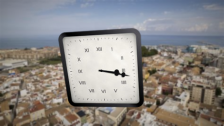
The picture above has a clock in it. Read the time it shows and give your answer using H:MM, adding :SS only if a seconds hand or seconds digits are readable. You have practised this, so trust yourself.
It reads 3:17
